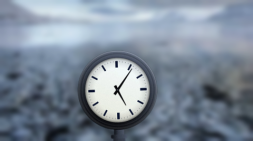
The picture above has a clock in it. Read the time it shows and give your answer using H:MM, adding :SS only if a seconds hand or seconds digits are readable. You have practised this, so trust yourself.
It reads 5:06
